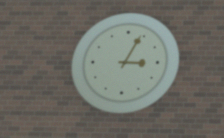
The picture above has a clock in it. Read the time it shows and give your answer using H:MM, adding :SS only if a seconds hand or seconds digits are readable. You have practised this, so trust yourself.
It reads 3:04
